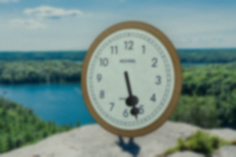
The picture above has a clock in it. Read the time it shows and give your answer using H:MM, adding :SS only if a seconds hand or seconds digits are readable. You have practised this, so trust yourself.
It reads 5:27
